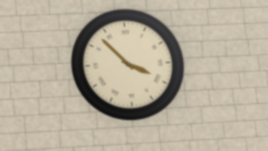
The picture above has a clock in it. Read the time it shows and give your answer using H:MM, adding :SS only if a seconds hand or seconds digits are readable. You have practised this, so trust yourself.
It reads 3:53
